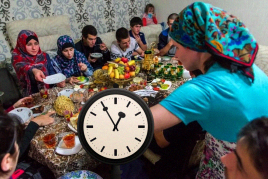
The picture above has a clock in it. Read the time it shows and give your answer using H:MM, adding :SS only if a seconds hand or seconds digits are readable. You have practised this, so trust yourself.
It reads 12:55
